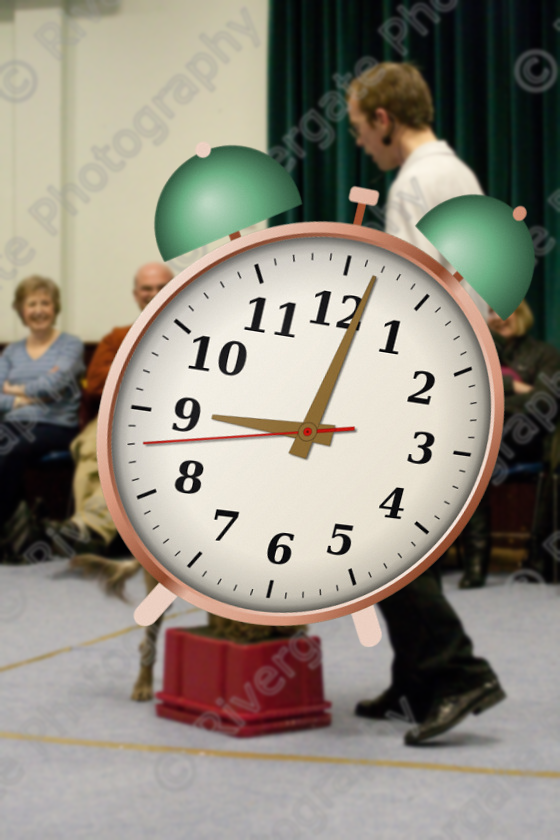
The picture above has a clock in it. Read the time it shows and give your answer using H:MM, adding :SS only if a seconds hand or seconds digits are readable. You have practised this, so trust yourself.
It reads 9:01:43
